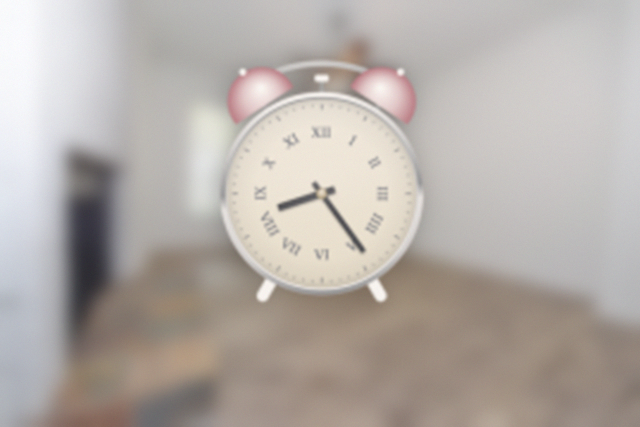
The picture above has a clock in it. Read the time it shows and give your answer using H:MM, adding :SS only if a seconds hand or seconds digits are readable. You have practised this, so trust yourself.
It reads 8:24
